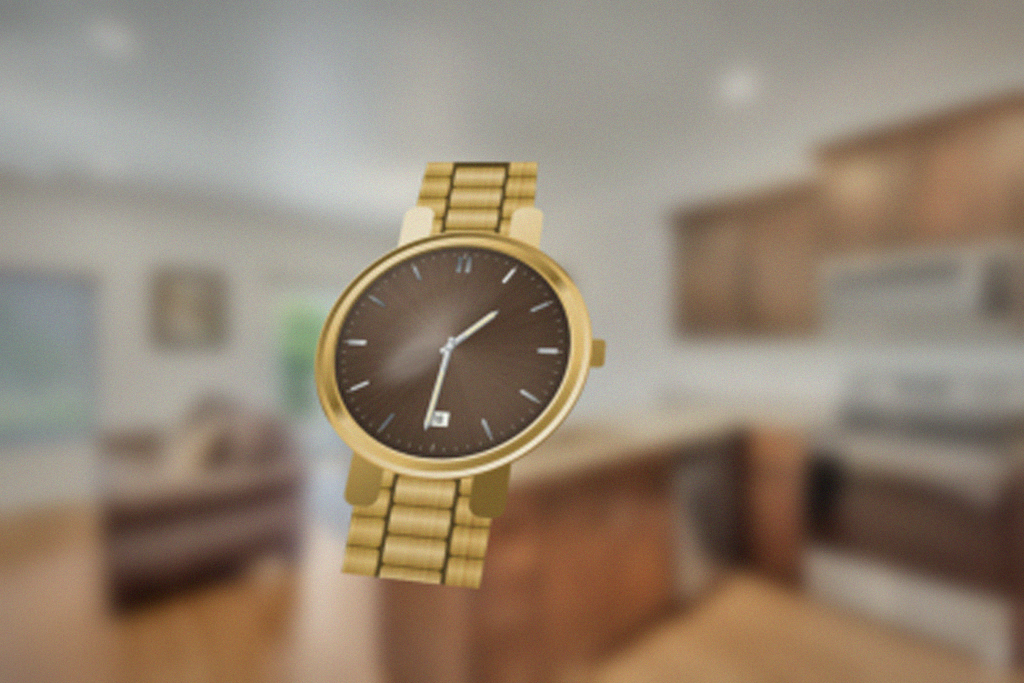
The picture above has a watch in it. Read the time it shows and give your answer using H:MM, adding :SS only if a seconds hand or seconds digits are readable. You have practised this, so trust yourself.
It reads 1:31
